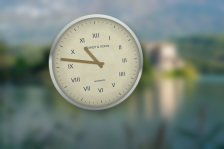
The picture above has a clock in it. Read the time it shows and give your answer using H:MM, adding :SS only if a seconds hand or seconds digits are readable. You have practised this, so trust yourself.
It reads 10:47
